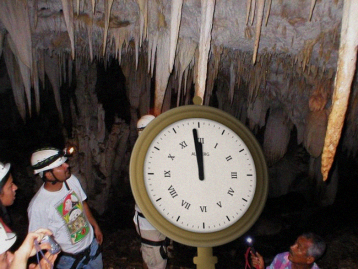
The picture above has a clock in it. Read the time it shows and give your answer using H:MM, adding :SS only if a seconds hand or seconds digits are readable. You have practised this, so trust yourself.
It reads 11:59
